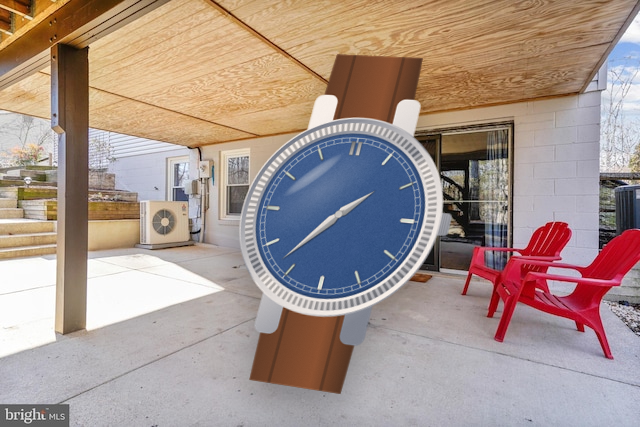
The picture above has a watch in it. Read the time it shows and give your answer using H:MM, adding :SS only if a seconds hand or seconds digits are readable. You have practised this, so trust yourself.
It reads 1:37
